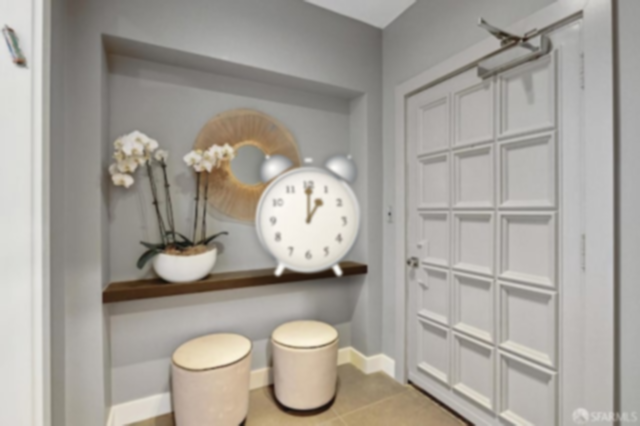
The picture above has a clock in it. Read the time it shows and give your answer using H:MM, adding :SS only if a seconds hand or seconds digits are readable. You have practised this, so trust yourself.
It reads 1:00
